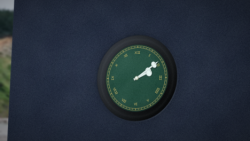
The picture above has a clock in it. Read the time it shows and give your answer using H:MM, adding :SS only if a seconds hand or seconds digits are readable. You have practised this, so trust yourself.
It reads 2:09
